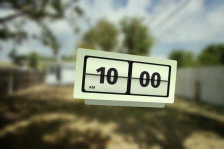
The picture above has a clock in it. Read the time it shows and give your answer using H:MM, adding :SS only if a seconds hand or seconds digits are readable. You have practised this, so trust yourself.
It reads 10:00
